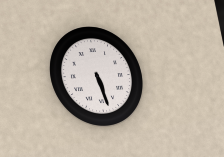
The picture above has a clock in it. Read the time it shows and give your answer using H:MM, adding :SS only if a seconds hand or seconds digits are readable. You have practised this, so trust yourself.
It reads 5:28
